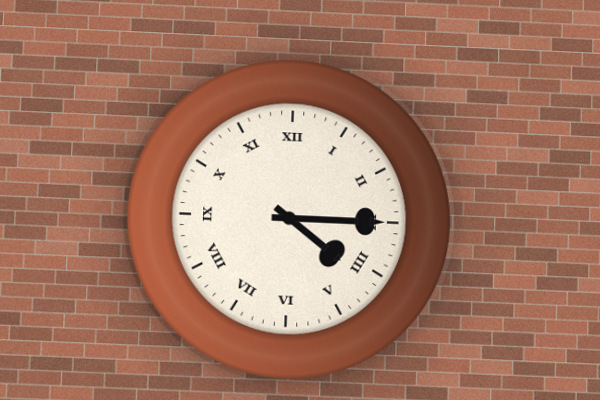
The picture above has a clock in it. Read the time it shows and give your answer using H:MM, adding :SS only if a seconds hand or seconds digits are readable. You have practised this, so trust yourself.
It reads 4:15
